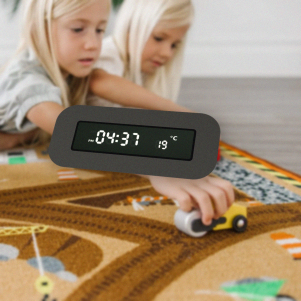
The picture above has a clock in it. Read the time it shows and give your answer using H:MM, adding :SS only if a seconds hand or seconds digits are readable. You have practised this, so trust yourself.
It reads 4:37
